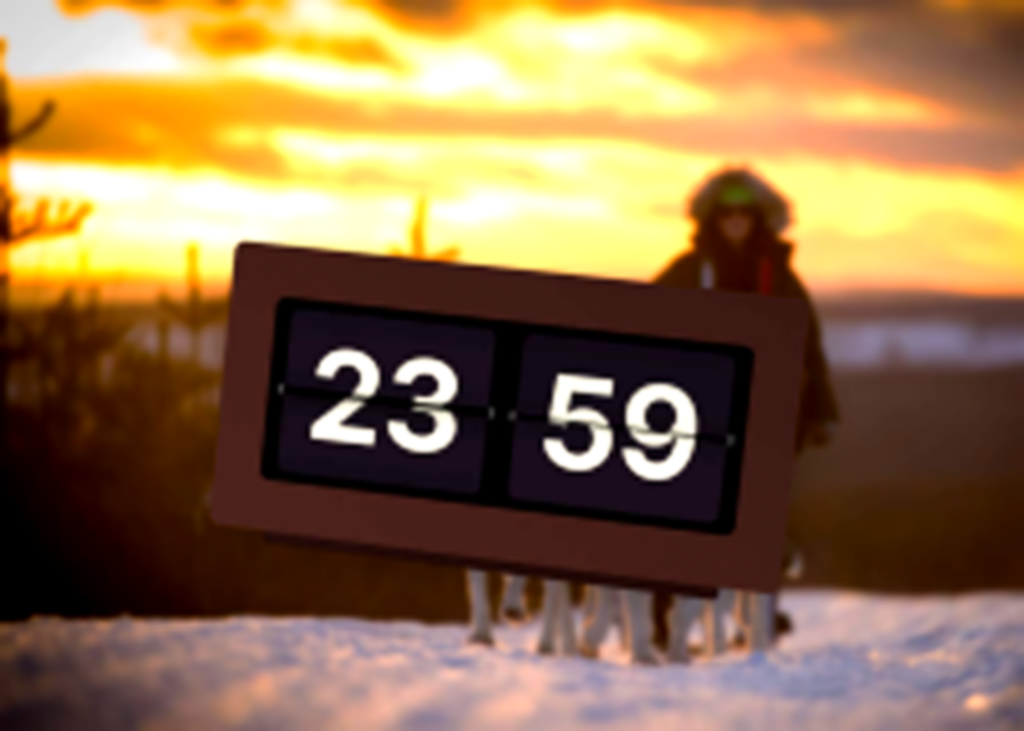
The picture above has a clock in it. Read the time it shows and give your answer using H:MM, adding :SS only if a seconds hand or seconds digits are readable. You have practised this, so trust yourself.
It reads 23:59
